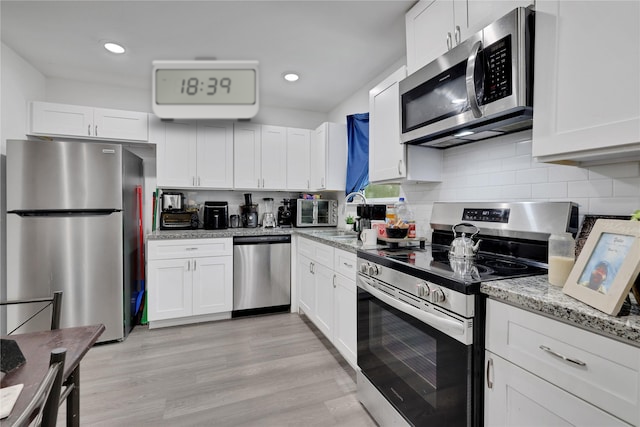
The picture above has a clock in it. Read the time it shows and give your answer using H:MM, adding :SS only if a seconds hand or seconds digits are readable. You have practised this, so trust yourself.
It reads 18:39
